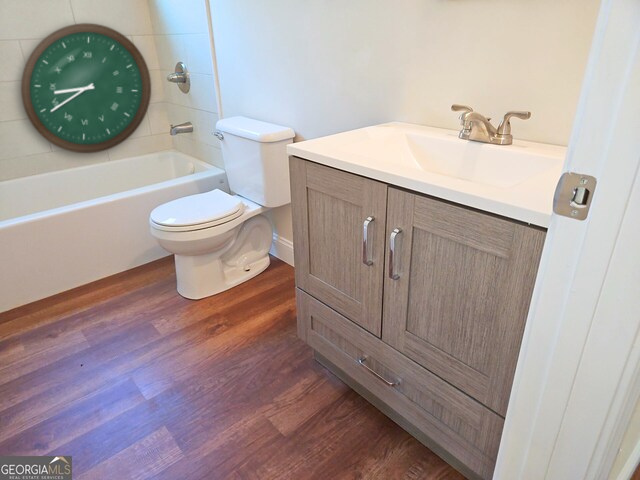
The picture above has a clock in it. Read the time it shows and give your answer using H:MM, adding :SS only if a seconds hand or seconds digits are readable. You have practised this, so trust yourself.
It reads 8:39
